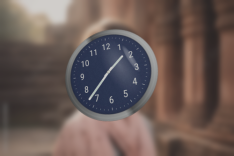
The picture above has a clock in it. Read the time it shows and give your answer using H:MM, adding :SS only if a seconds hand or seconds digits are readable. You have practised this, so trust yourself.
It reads 1:37
